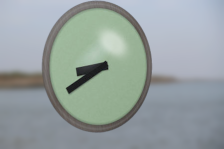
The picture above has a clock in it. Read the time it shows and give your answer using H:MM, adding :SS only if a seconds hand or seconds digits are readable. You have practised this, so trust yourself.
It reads 8:40
